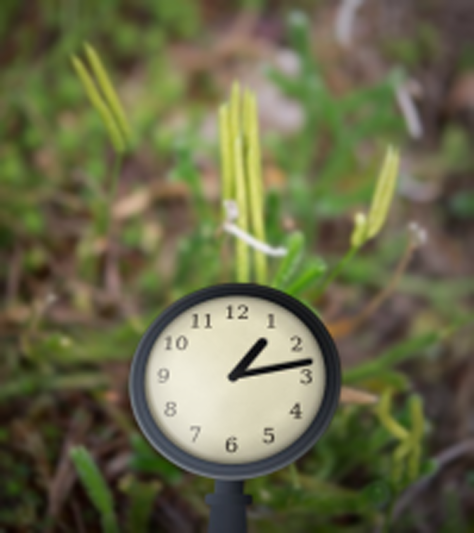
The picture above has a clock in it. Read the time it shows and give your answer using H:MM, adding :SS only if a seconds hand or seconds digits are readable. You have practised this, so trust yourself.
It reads 1:13
